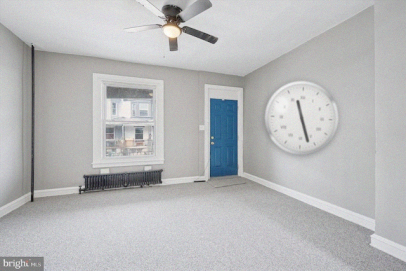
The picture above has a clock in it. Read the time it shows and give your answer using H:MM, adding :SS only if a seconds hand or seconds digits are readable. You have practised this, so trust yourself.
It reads 11:27
